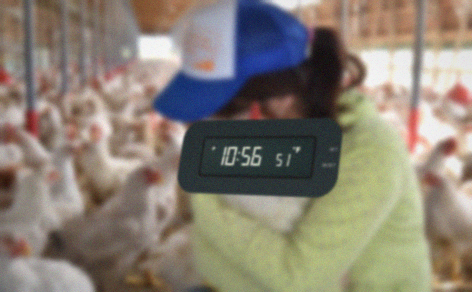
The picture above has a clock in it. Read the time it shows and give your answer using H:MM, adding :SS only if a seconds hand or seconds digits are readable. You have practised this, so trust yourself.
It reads 10:56
